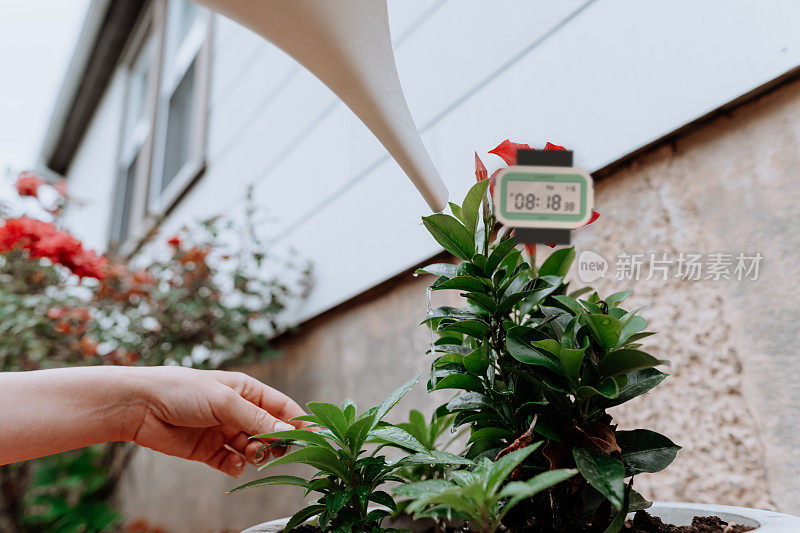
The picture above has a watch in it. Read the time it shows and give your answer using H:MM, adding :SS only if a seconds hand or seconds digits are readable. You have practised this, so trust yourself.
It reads 8:18
